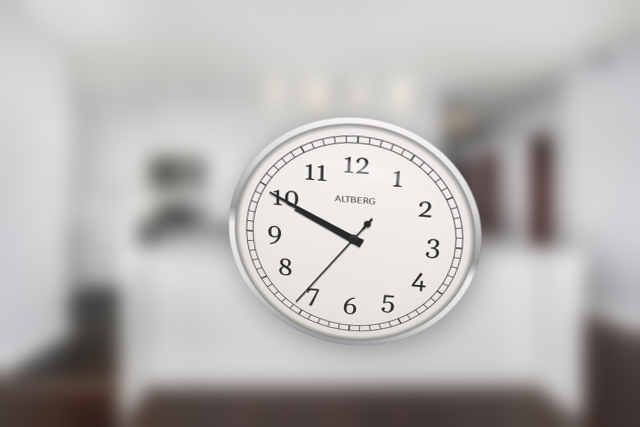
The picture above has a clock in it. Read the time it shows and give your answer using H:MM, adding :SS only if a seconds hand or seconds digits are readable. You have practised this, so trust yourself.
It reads 9:49:36
